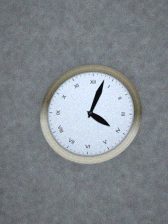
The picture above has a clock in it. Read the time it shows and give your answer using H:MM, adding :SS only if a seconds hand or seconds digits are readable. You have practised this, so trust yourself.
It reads 4:03
